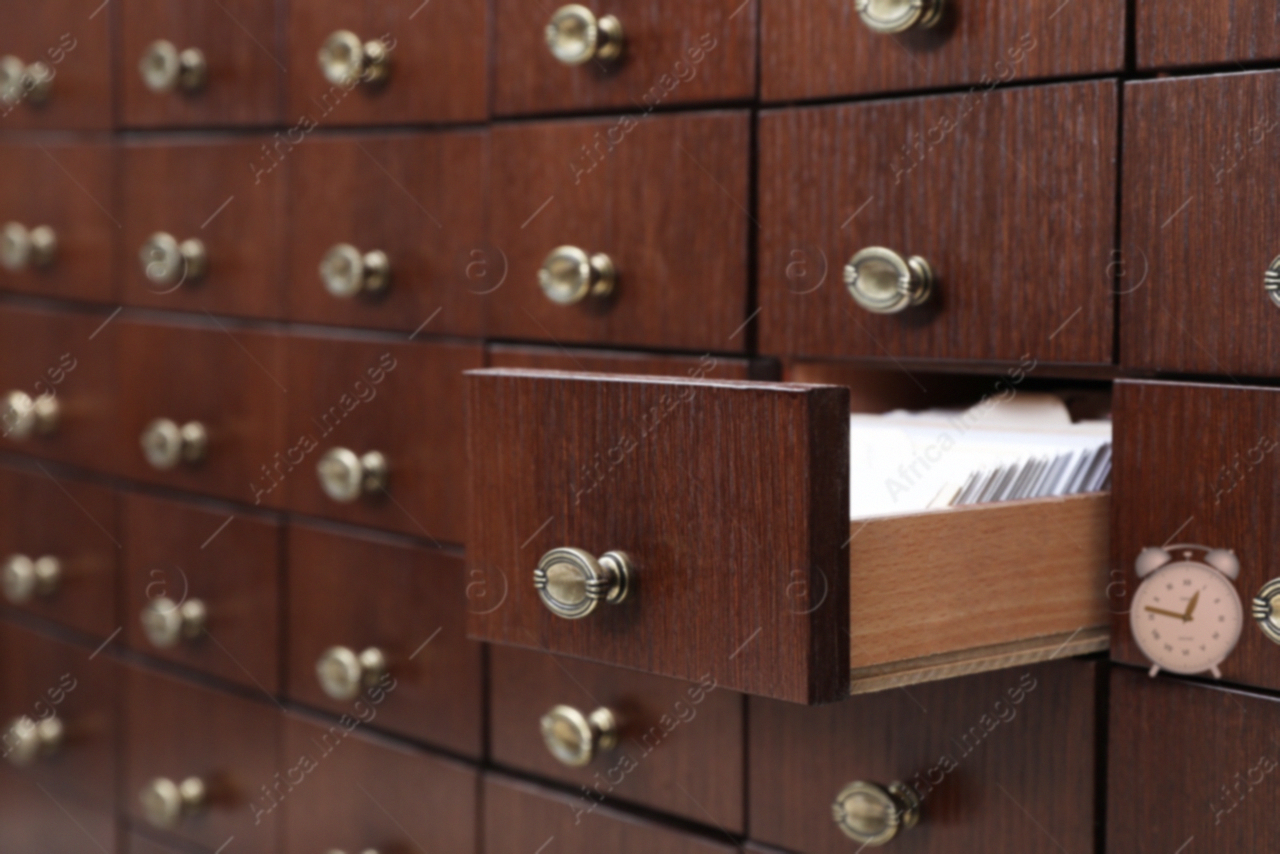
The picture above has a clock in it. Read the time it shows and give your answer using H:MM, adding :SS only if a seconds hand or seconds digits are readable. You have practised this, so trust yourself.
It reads 12:47
